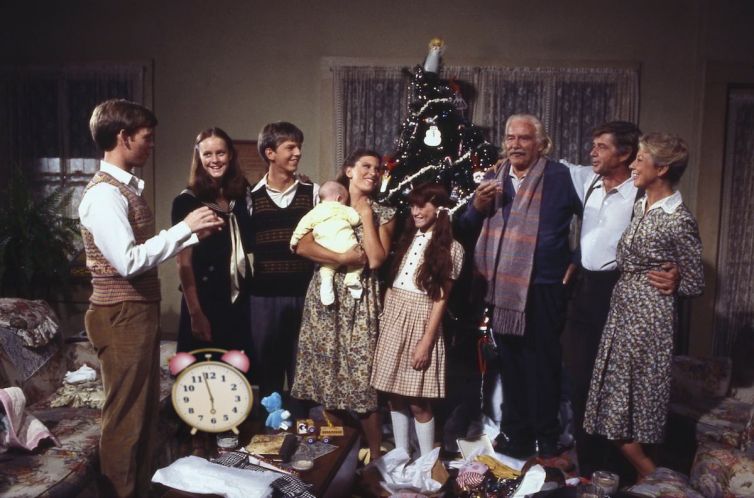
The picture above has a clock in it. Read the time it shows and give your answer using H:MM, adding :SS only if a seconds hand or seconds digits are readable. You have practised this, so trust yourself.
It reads 5:58
